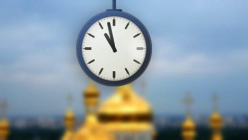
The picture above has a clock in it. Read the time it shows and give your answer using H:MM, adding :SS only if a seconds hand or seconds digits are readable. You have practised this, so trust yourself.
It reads 10:58
